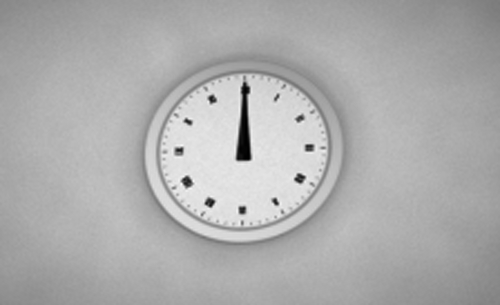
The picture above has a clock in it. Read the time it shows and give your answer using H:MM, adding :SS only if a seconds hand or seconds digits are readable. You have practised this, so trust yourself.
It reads 12:00
